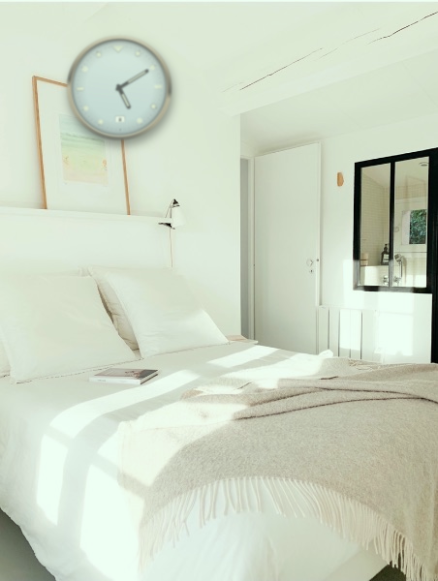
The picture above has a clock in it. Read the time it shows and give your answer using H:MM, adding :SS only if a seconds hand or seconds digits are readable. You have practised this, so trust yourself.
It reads 5:10
